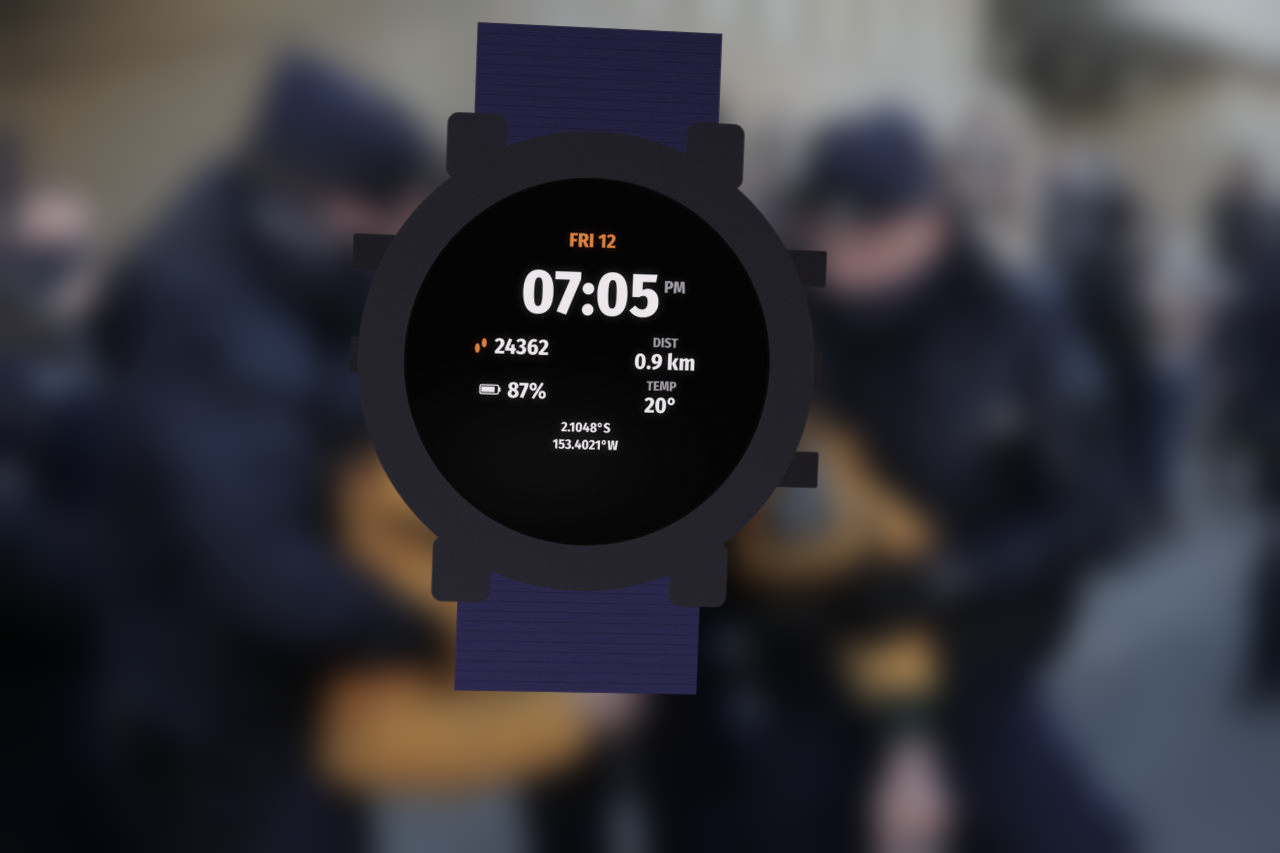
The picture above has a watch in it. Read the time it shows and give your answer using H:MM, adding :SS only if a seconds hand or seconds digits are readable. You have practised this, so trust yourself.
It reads 7:05
